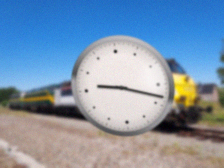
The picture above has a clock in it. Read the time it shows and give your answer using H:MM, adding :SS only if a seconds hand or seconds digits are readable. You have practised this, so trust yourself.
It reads 9:18
